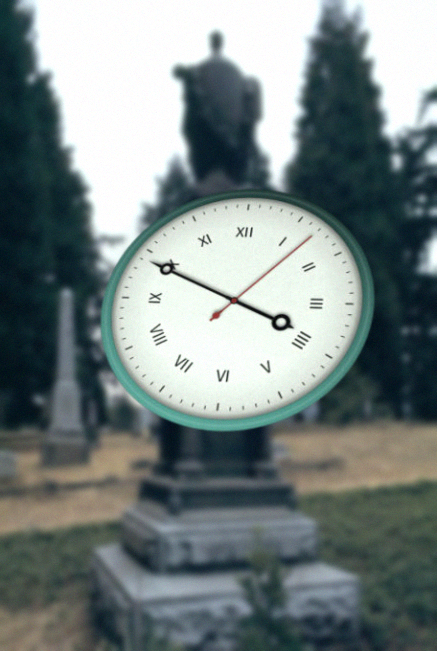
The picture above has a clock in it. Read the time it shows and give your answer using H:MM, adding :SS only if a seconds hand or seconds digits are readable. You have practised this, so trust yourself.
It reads 3:49:07
